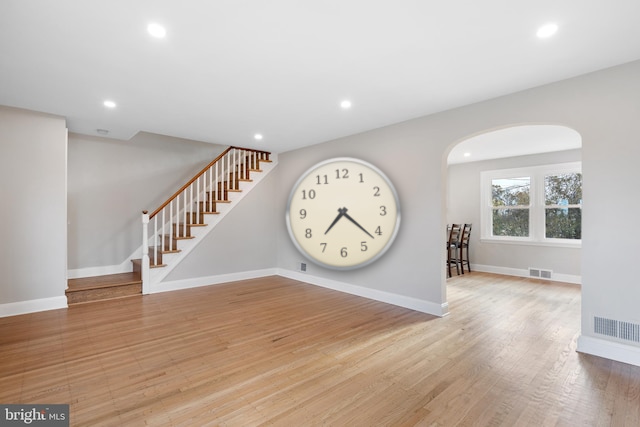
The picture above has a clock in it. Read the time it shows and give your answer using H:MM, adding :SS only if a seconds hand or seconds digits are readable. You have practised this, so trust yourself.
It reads 7:22
